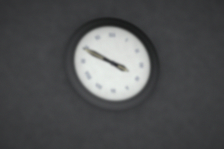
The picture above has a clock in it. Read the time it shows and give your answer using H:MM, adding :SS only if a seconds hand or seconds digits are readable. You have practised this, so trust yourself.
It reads 3:49
